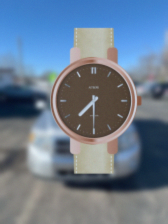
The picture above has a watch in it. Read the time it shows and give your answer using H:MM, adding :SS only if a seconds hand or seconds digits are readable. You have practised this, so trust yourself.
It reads 7:30
